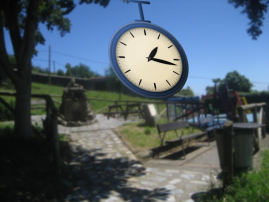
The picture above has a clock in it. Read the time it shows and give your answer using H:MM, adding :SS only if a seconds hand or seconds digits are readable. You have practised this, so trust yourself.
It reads 1:17
